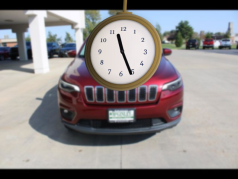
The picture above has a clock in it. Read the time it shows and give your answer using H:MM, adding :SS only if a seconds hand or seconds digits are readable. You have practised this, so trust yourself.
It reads 11:26
